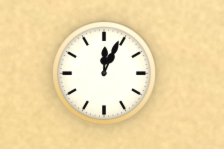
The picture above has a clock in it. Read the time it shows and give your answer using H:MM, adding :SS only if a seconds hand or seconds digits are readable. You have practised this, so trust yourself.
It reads 12:04
